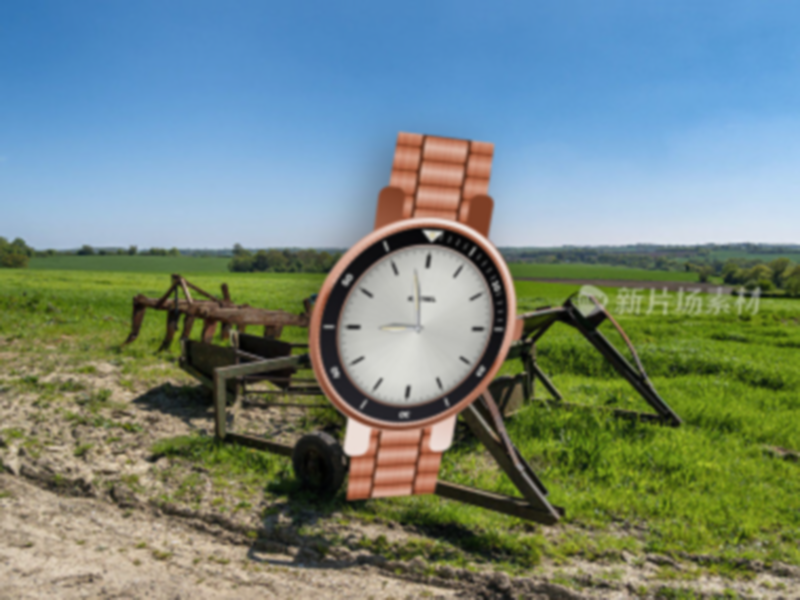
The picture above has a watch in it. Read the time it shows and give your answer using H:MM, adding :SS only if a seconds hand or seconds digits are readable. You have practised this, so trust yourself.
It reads 8:58
